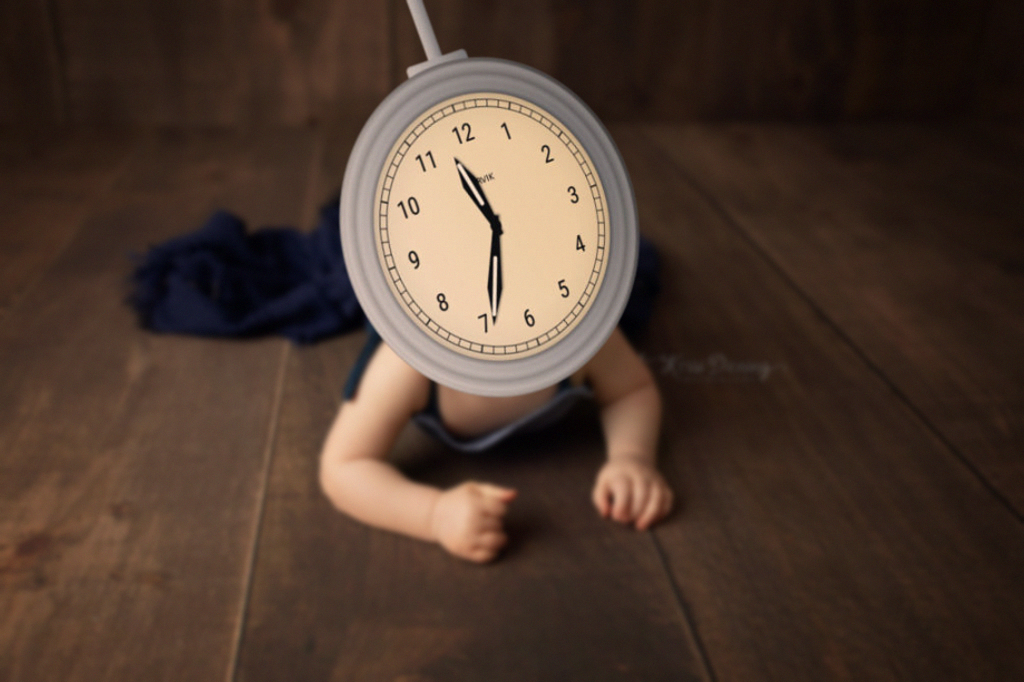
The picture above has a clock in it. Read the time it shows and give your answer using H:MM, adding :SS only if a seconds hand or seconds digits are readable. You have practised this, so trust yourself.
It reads 11:34
